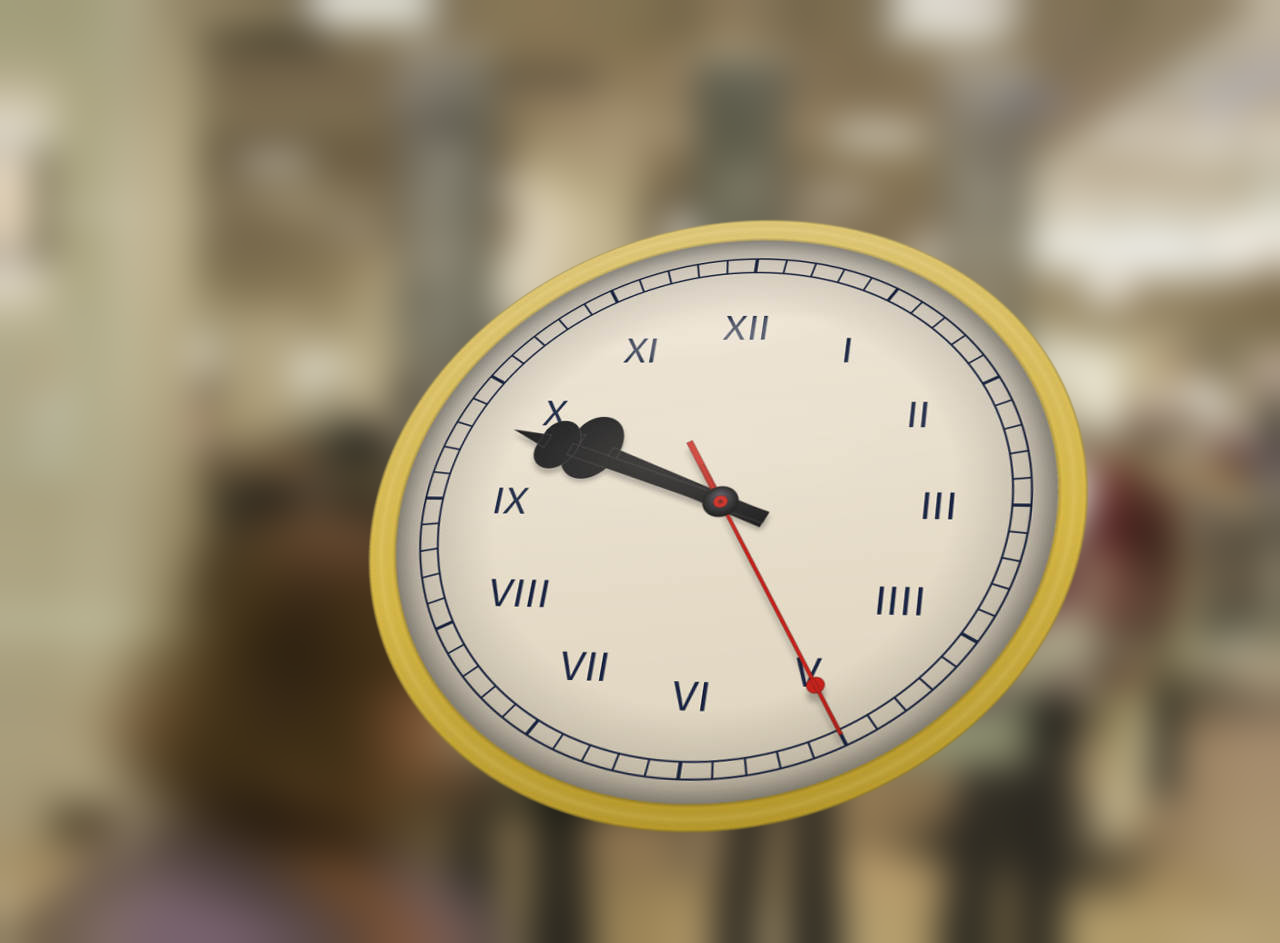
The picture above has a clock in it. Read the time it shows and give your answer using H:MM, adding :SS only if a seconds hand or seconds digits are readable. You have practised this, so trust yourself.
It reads 9:48:25
